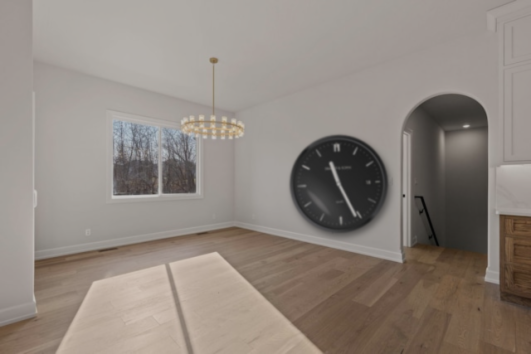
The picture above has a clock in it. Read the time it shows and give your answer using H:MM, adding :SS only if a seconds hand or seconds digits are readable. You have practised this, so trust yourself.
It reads 11:26
